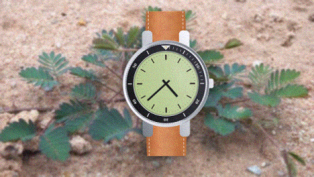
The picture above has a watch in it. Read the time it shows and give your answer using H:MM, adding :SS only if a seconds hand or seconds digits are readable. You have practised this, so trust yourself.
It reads 4:38
